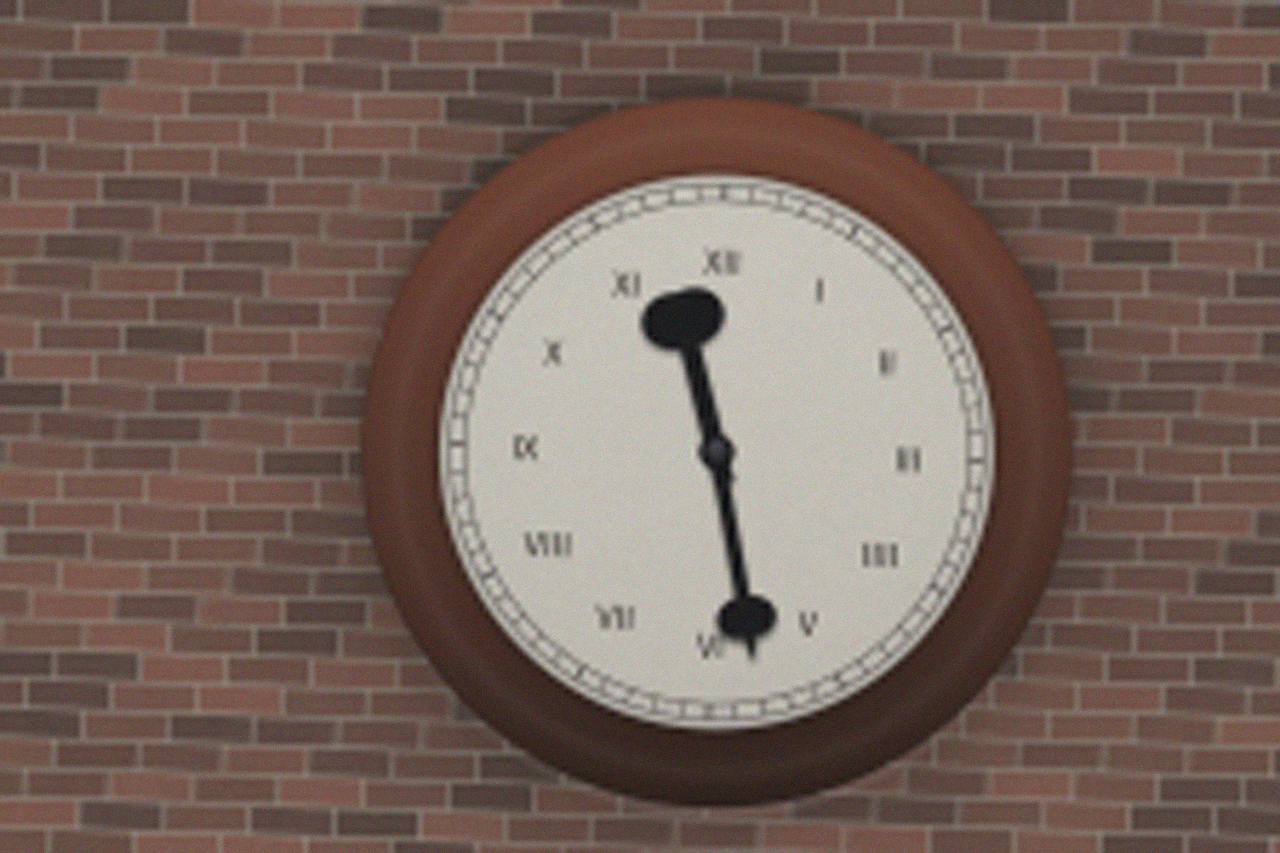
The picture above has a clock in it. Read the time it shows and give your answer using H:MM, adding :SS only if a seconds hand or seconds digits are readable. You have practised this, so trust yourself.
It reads 11:28
